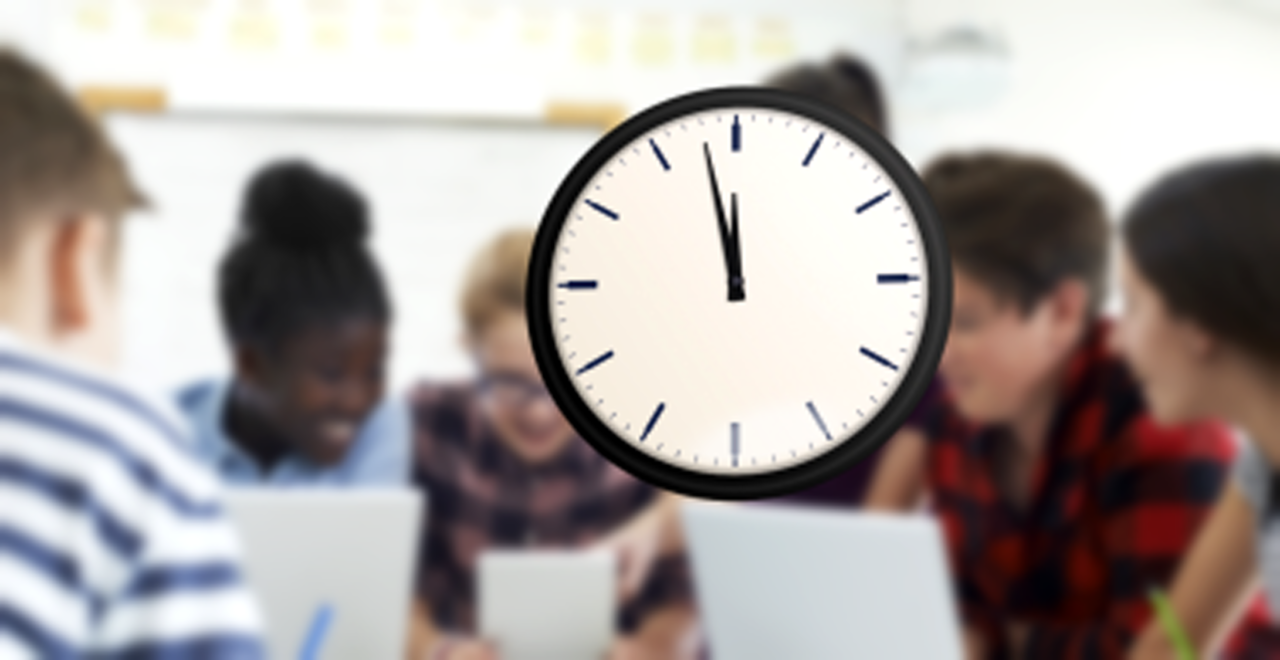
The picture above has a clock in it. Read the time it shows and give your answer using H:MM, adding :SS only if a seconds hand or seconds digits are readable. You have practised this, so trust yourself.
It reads 11:58
